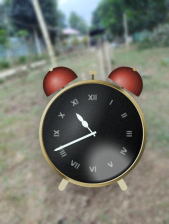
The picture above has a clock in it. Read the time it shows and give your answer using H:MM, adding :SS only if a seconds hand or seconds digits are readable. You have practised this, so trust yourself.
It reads 10:41
